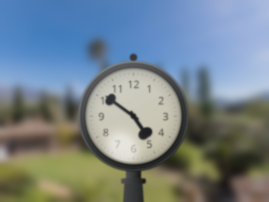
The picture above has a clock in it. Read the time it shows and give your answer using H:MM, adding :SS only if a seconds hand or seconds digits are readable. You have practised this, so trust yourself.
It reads 4:51
